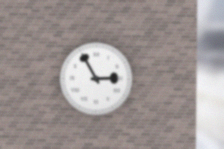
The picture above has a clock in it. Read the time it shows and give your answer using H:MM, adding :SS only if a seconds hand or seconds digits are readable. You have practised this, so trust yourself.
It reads 2:55
